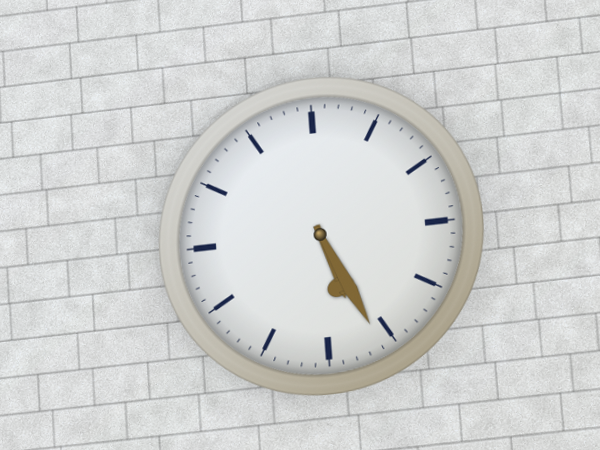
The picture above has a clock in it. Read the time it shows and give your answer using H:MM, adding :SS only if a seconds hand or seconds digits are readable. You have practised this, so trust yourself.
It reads 5:26
